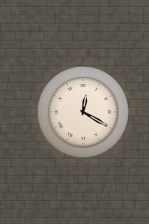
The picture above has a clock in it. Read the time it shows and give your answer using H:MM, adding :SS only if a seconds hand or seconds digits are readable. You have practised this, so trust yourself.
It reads 12:20
